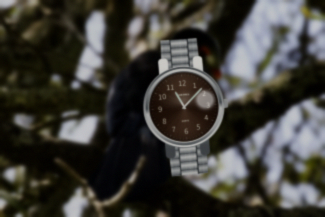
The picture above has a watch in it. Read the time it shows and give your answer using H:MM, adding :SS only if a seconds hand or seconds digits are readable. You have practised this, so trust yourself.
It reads 11:08
